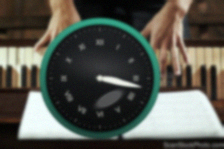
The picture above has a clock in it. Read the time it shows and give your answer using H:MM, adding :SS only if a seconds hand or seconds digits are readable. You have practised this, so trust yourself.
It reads 3:17
